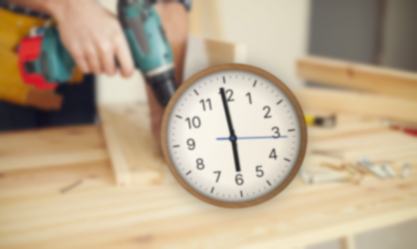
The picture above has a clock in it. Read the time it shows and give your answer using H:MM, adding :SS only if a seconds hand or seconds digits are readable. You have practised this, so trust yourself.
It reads 5:59:16
